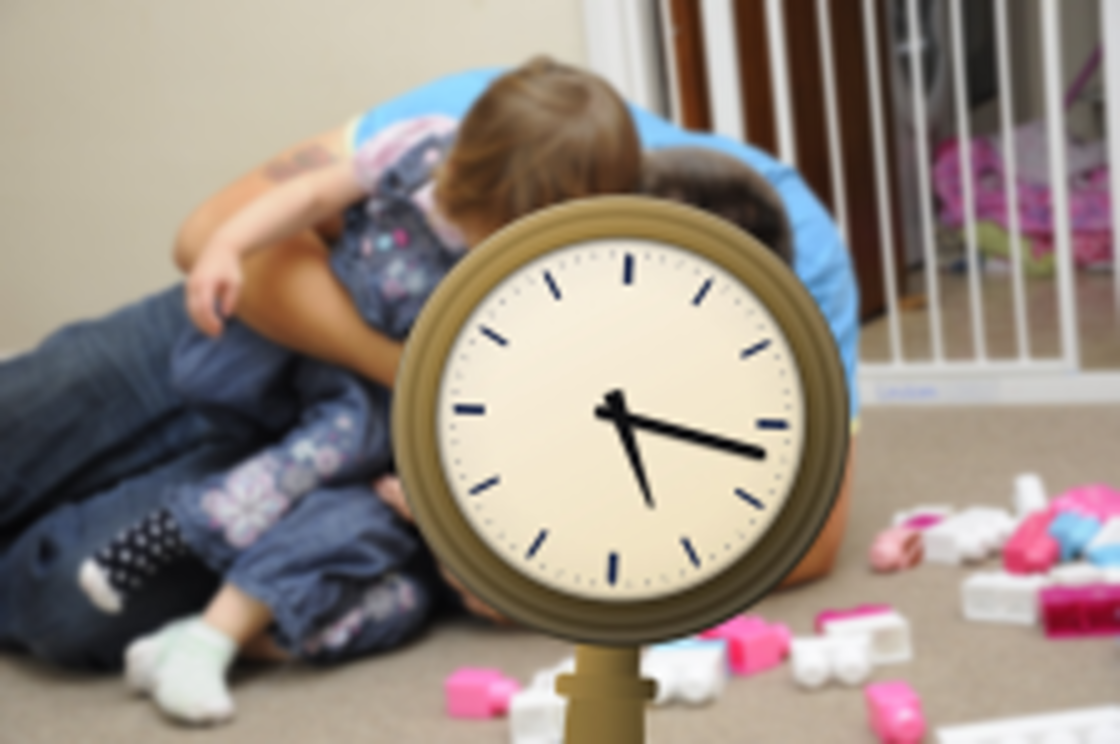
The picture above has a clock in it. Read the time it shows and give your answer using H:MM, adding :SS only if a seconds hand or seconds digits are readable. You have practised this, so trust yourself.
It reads 5:17
